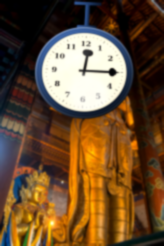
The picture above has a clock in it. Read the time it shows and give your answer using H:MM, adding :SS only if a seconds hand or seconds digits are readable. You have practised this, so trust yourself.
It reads 12:15
